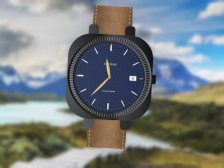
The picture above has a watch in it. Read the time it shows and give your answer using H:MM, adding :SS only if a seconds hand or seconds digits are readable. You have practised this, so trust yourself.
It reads 11:37
